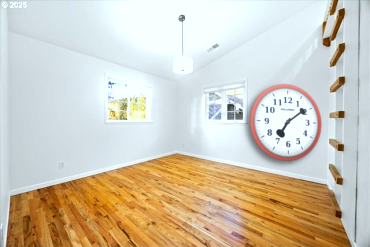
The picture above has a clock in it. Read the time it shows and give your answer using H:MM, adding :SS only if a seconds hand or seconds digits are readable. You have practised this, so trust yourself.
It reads 7:09
